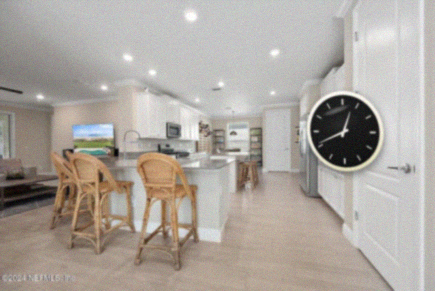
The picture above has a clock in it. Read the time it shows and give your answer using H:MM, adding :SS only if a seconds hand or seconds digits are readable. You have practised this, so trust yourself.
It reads 12:41
